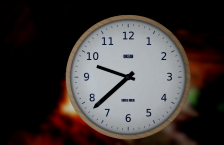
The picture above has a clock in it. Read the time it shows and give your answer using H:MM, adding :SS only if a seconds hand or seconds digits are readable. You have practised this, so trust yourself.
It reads 9:38
